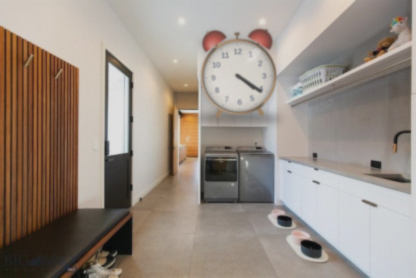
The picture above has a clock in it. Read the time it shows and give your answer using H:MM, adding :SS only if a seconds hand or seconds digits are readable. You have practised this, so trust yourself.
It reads 4:21
